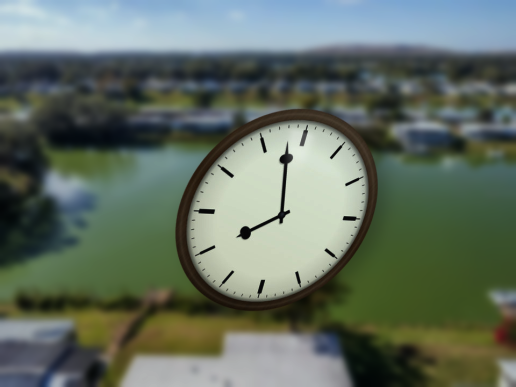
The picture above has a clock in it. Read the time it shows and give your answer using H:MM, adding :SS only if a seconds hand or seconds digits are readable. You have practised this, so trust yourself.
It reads 7:58
